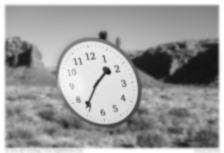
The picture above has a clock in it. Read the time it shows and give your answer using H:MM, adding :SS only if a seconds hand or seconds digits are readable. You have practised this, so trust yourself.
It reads 1:36
